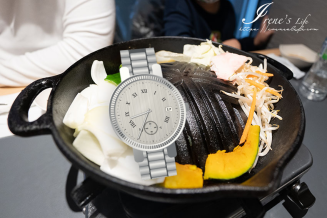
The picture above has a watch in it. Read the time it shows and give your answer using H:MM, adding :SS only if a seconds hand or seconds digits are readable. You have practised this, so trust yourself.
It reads 8:35
